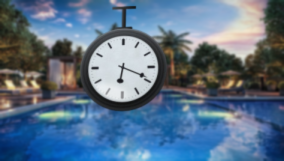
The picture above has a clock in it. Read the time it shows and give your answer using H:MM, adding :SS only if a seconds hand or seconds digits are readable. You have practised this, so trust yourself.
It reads 6:19
